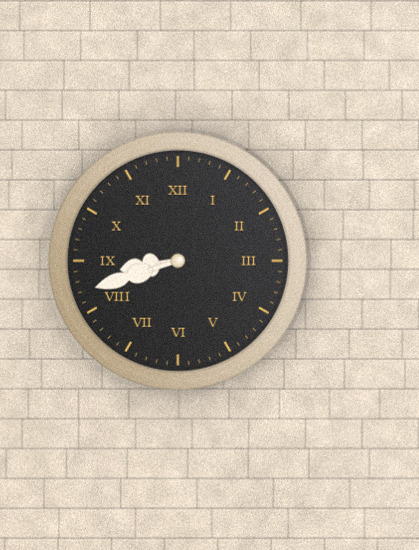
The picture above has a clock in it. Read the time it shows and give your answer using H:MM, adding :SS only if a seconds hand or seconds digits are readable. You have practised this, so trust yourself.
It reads 8:42
